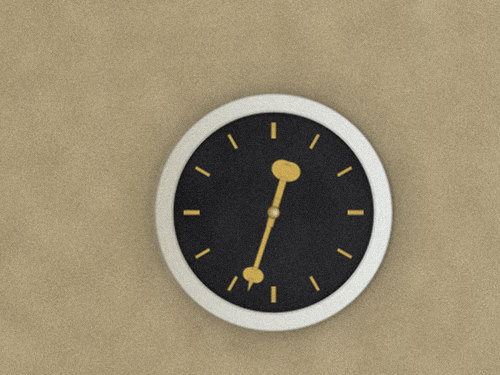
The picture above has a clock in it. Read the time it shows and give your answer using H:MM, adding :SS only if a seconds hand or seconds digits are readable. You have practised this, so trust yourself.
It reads 12:33
